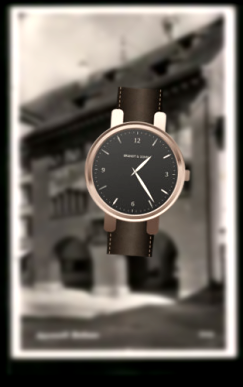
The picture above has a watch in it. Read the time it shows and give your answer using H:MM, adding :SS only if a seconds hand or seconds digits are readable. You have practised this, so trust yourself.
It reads 1:24
